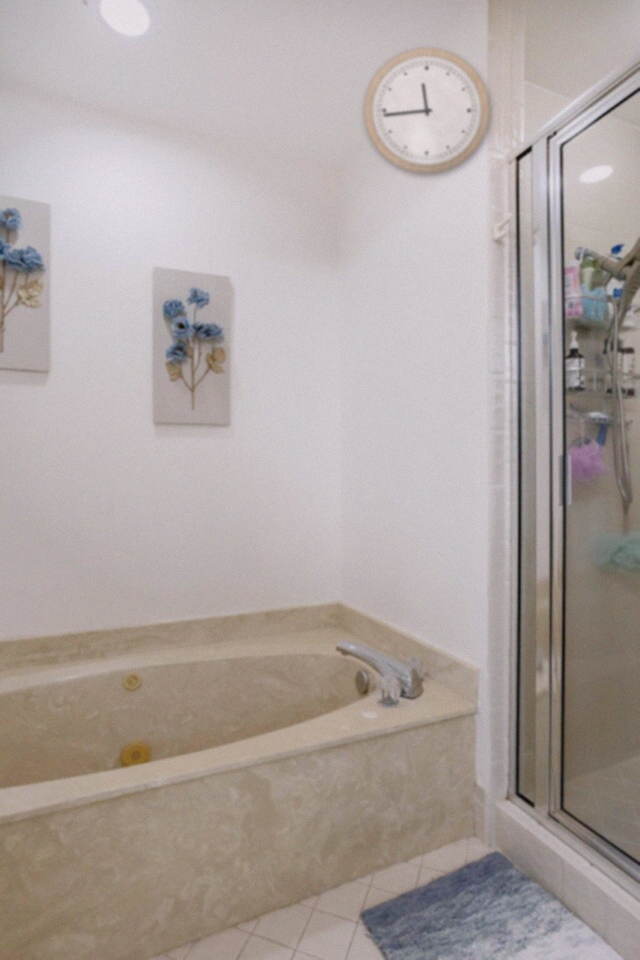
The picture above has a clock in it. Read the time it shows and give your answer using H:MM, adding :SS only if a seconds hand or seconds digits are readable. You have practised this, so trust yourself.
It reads 11:44
